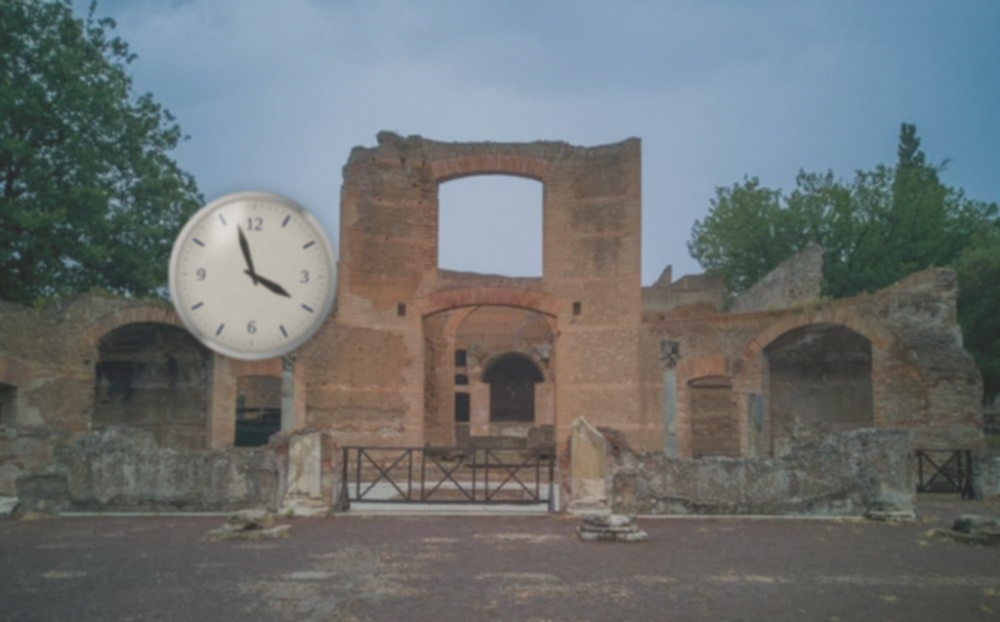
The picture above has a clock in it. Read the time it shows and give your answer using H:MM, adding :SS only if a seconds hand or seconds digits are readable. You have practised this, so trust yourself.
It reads 3:57
